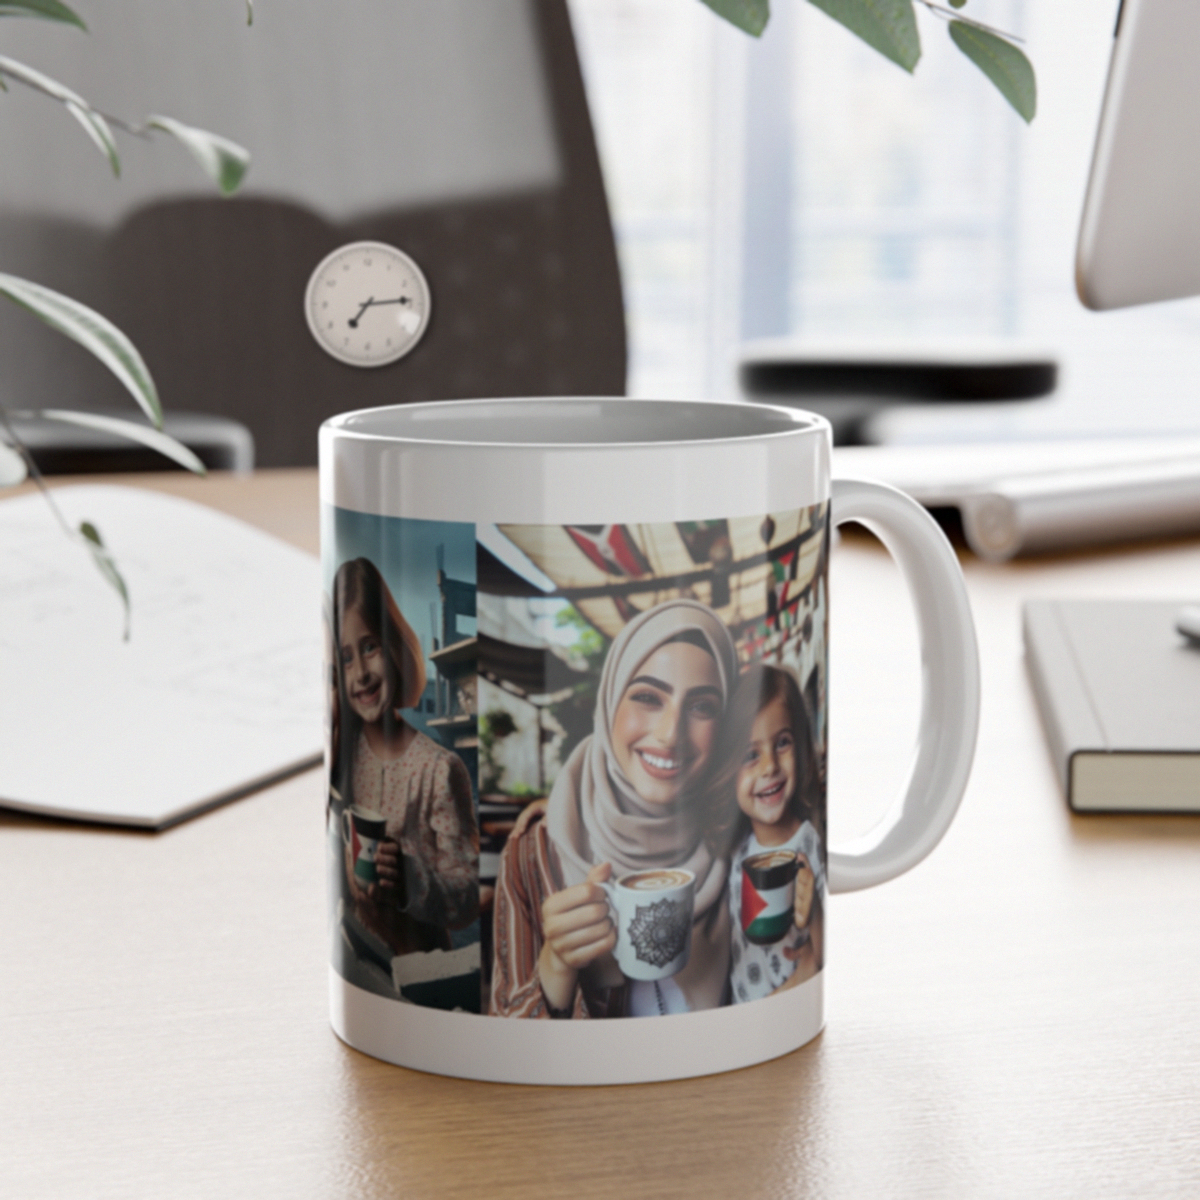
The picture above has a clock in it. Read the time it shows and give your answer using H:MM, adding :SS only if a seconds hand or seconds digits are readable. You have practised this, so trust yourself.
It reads 7:14
